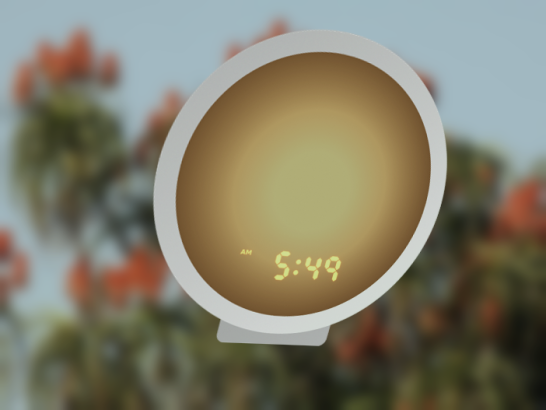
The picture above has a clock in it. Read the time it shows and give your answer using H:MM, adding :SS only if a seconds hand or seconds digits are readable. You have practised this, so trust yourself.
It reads 5:49
